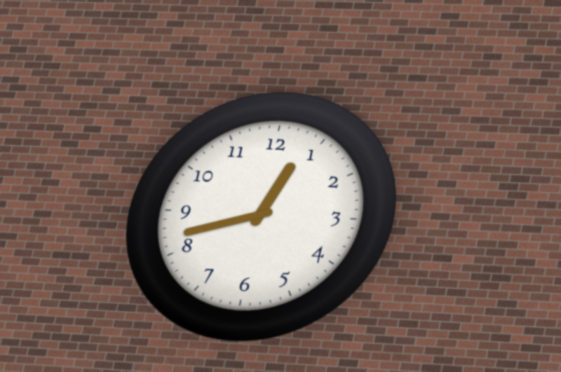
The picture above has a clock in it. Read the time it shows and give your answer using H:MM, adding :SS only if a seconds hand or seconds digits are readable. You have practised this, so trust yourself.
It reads 12:42
